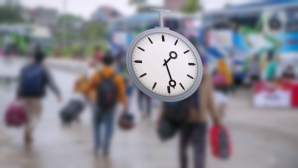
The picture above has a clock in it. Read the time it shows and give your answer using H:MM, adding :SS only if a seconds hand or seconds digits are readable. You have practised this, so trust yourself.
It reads 1:28
